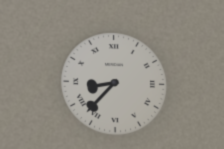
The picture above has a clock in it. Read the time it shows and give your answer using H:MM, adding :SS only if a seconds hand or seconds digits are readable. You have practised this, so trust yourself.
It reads 8:37
